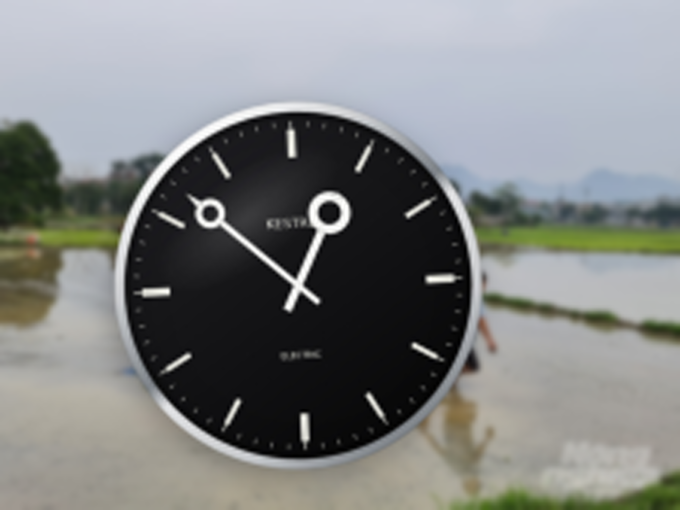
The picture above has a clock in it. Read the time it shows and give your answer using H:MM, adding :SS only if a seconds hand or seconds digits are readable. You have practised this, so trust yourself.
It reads 12:52
